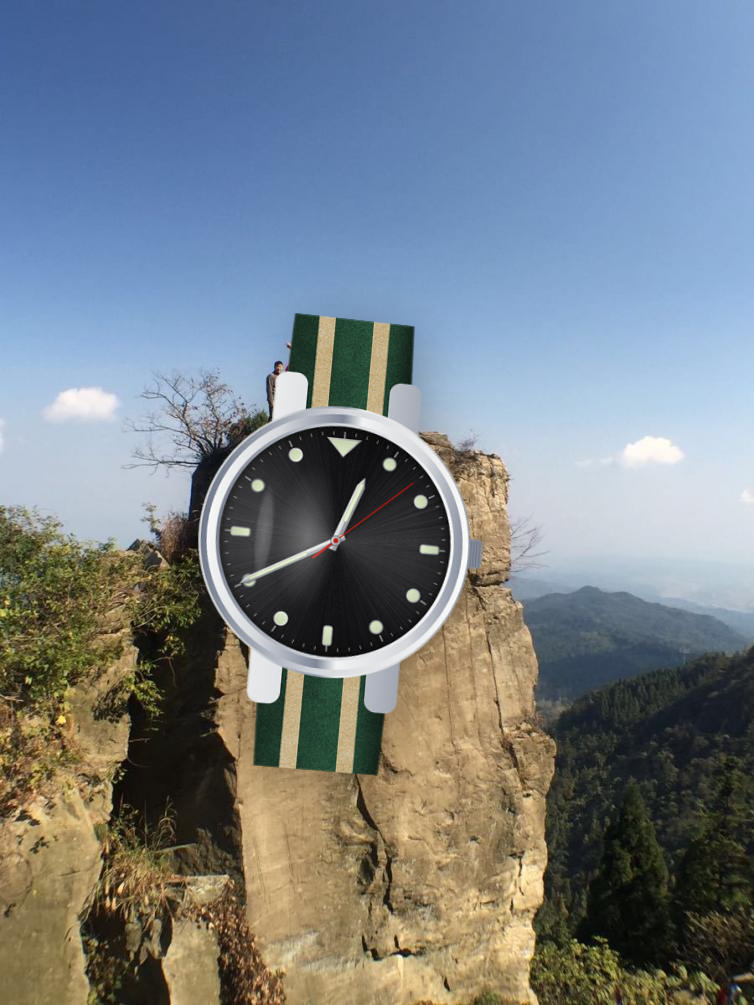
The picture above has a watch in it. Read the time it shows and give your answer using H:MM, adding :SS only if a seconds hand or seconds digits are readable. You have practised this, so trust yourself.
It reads 12:40:08
